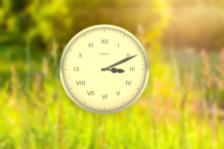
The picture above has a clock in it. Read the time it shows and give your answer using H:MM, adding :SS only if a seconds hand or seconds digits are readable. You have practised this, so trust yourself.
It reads 3:11
